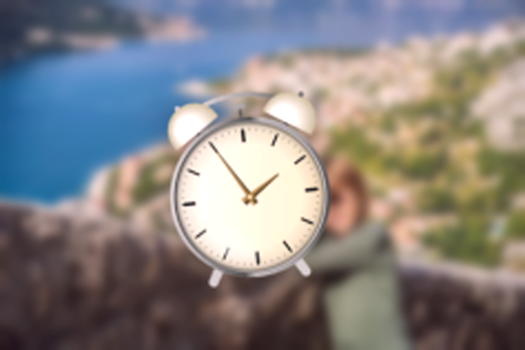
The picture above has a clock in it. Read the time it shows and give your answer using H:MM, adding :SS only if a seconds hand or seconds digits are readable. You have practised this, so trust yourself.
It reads 1:55
